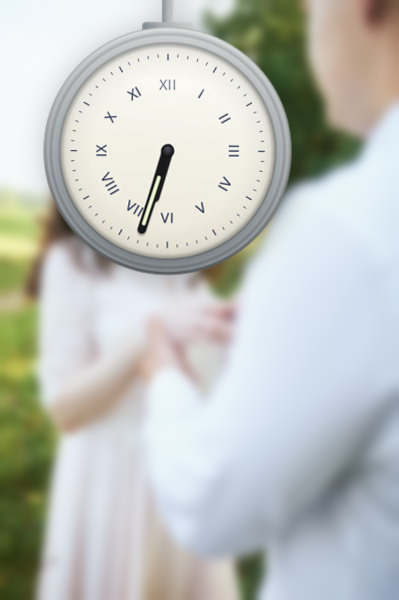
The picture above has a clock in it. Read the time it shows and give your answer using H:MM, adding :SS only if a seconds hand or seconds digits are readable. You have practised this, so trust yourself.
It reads 6:33
